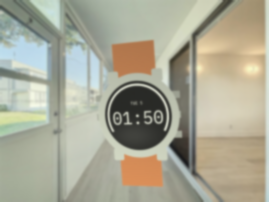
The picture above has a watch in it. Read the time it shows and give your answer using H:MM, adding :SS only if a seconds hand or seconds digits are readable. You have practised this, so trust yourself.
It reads 1:50
